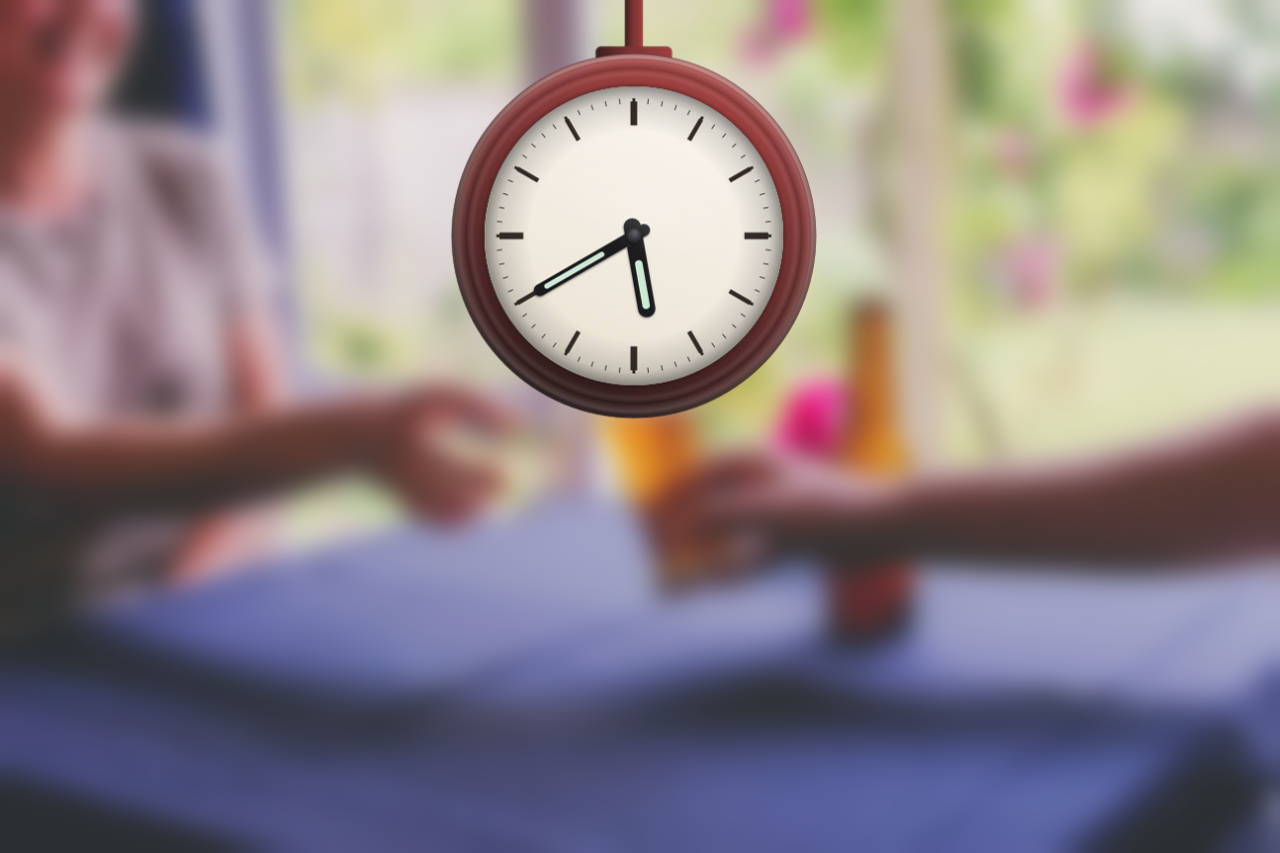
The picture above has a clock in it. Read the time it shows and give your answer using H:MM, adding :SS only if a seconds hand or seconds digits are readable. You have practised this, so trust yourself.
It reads 5:40
